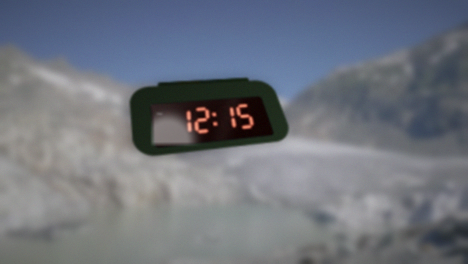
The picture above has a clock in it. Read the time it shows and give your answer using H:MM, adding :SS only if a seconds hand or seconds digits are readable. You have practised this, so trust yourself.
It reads 12:15
